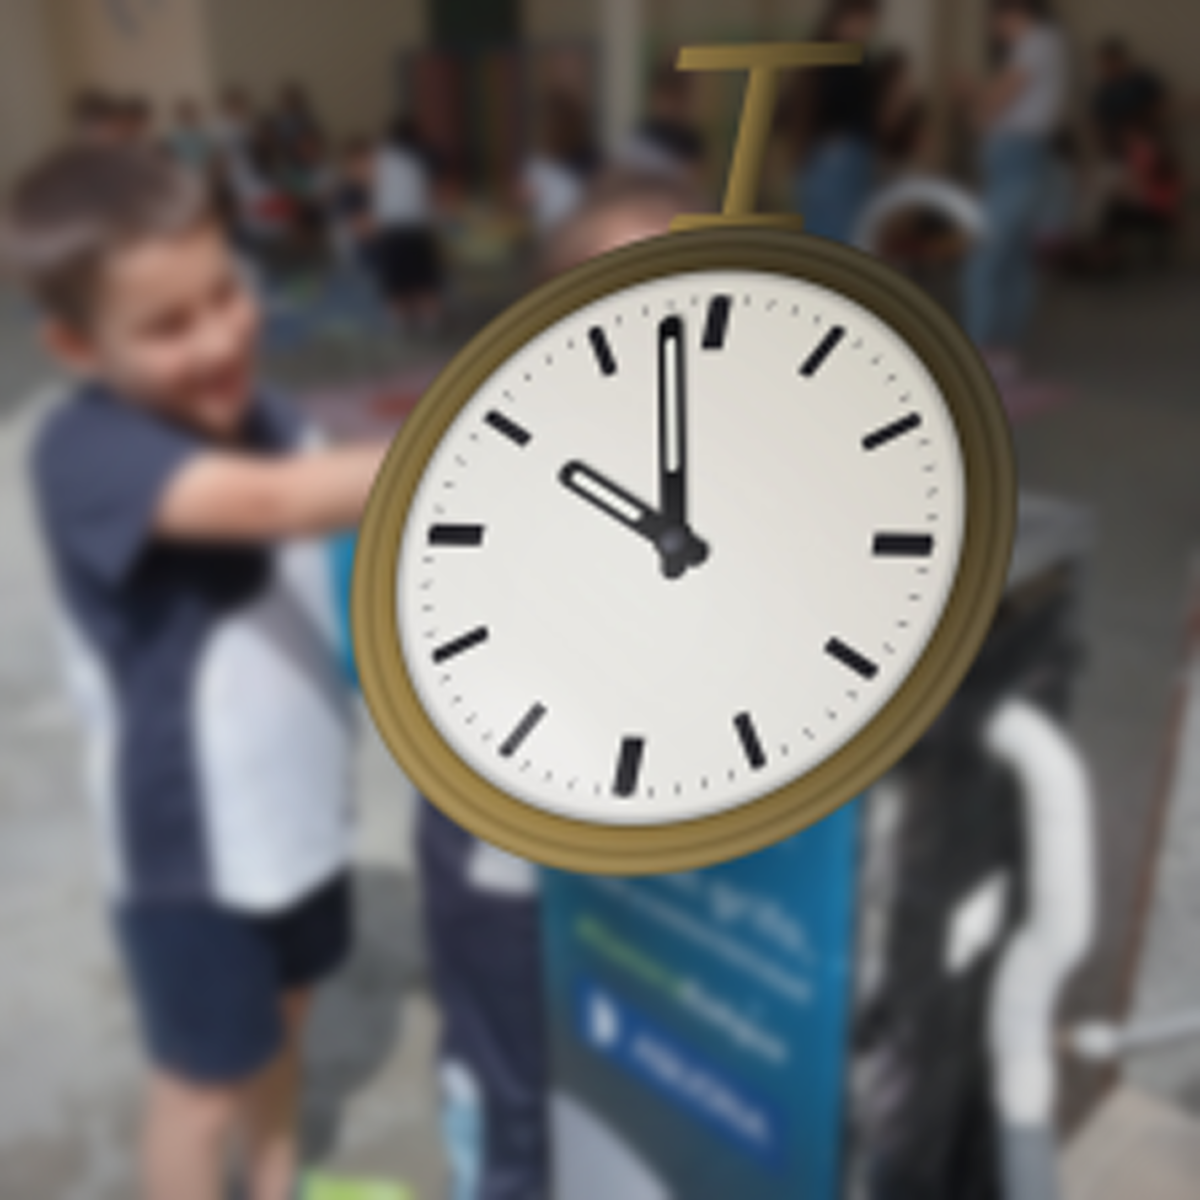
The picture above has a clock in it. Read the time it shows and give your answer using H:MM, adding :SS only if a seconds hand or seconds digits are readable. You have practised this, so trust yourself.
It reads 9:58
